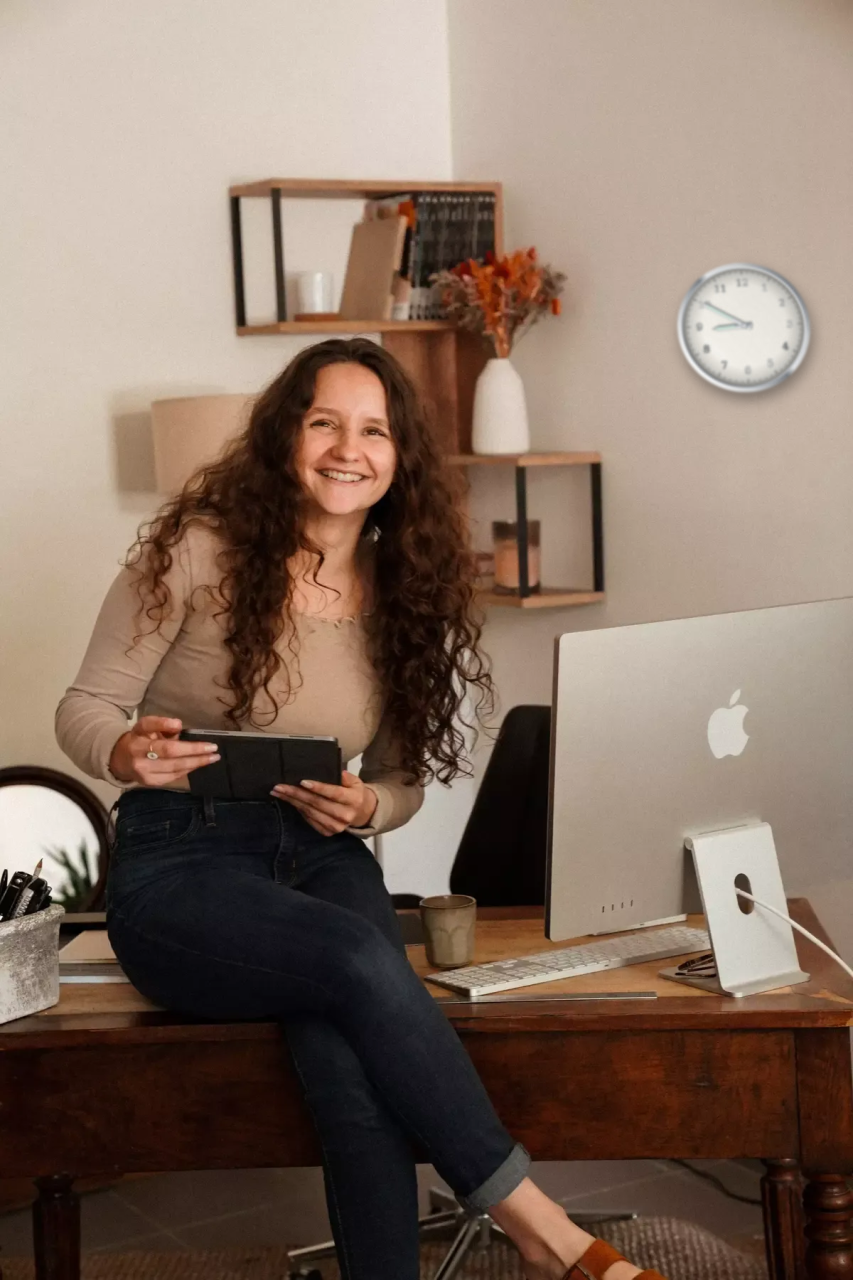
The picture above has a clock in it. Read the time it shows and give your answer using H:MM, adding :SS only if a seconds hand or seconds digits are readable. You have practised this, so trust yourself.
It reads 8:50
